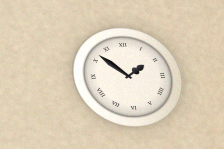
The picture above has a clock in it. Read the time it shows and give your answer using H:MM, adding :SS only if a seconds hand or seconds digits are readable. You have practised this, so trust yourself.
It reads 1:52
